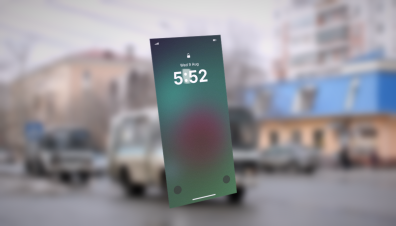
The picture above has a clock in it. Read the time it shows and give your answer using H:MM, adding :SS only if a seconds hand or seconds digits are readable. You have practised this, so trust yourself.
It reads 5:52
